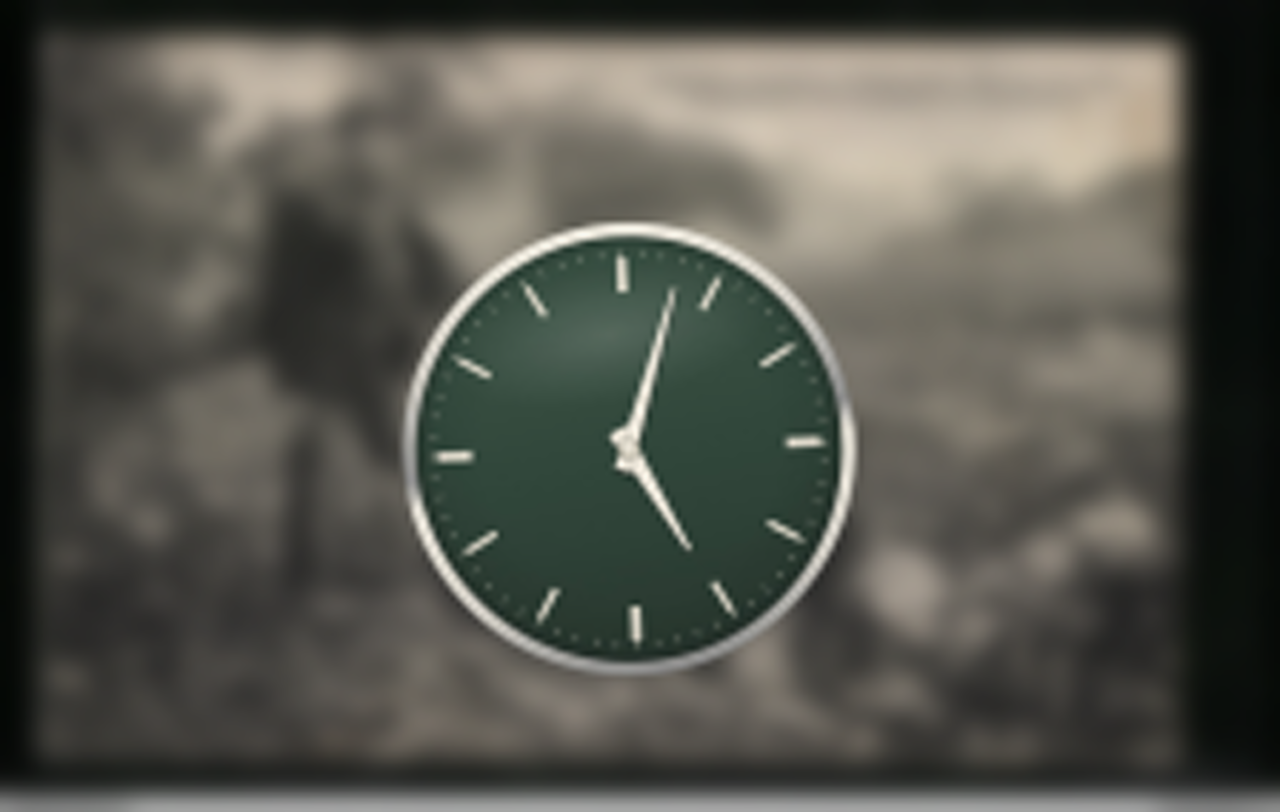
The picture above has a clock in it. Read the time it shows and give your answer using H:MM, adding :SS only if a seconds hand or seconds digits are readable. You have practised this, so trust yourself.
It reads 5:03
